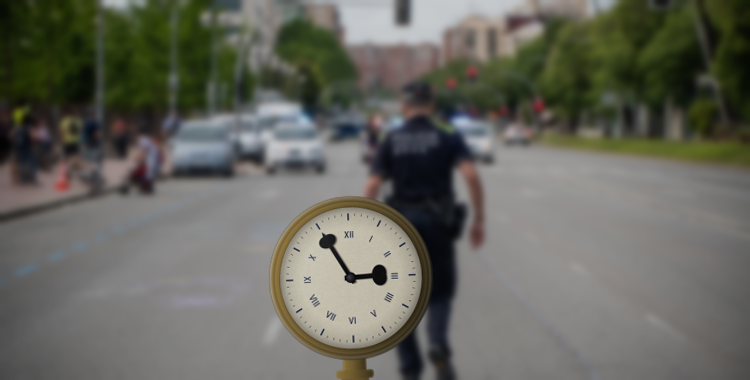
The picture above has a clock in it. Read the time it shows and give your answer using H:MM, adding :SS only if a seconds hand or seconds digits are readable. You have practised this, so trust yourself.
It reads 2:55
